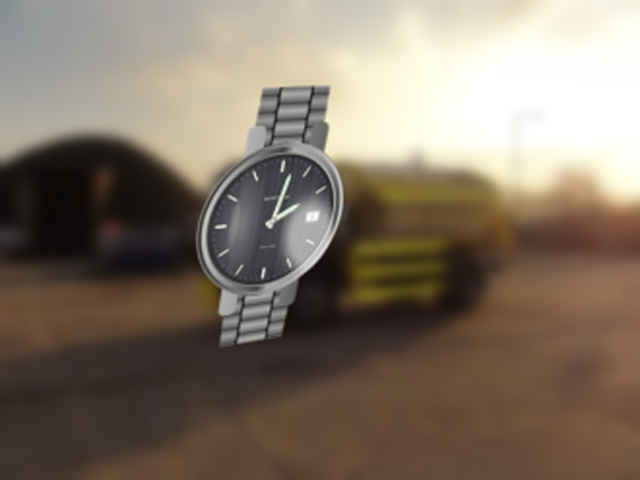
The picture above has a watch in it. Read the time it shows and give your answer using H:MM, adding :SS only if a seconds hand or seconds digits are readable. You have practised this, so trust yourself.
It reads 2:02
